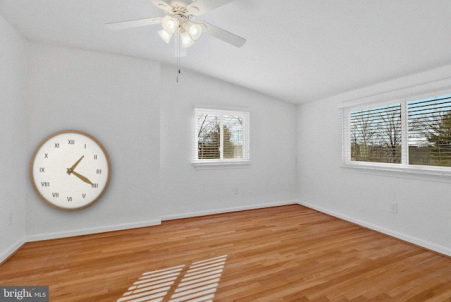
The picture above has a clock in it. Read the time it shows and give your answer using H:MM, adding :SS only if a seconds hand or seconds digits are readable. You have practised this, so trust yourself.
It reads 1:20
